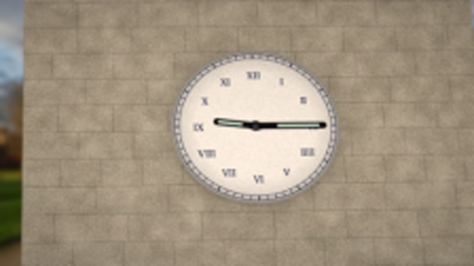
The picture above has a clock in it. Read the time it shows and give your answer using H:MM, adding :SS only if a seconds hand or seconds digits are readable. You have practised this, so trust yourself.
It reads 9:15
